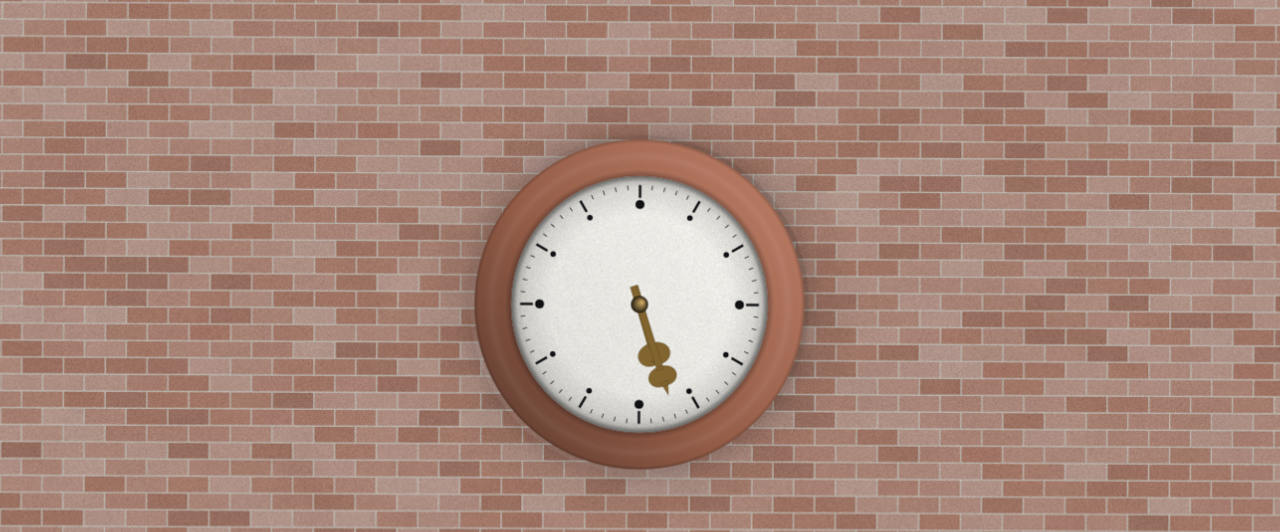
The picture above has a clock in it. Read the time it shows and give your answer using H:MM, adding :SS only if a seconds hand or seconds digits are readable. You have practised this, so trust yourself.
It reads 5:27
